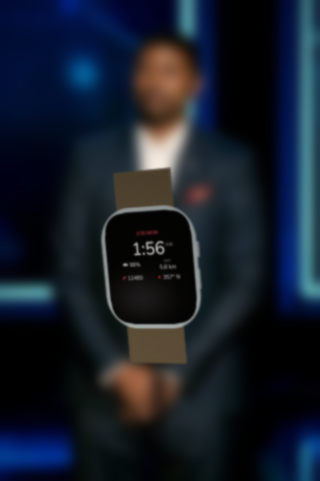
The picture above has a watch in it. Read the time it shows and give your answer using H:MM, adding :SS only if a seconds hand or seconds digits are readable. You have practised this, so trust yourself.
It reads 1:56
